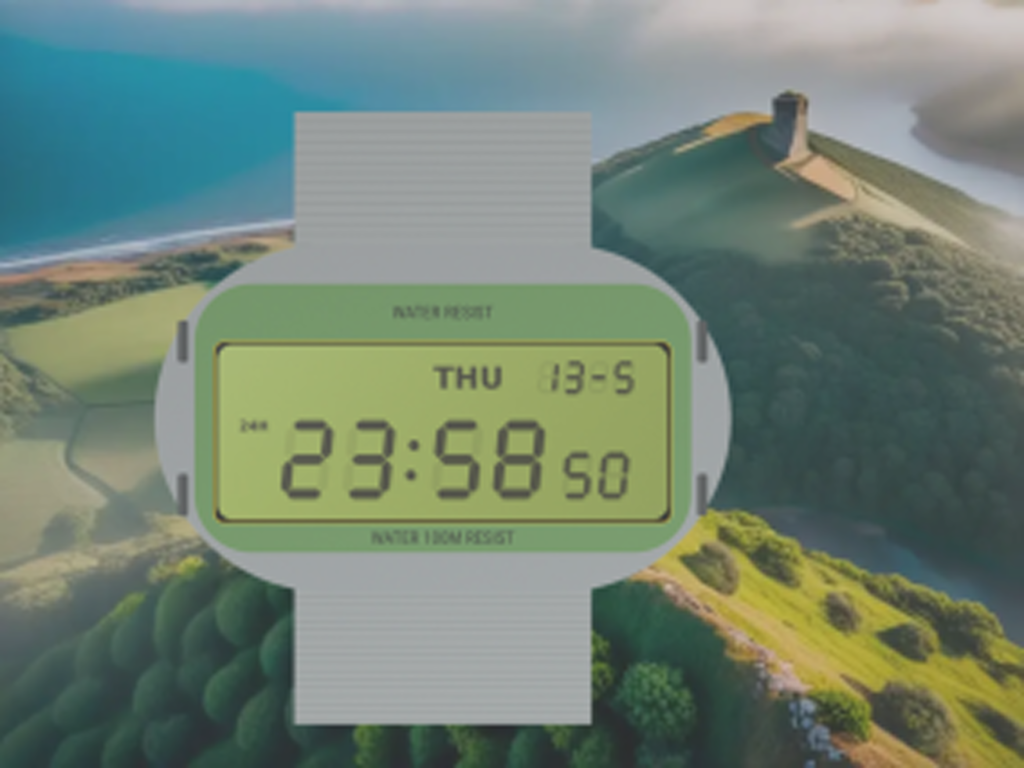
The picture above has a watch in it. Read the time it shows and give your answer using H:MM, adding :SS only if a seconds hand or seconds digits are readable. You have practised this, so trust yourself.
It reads 23:58:50
